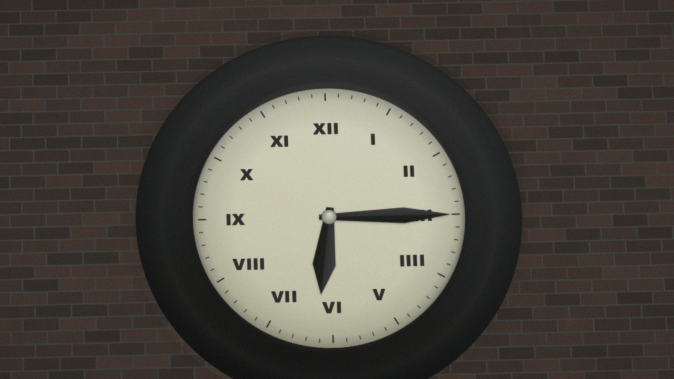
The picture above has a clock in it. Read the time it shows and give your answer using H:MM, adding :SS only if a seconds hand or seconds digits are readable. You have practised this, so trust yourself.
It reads 6:15
